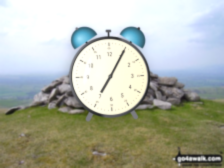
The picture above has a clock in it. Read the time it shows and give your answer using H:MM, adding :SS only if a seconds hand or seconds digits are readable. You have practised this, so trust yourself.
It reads 7:05
